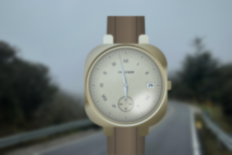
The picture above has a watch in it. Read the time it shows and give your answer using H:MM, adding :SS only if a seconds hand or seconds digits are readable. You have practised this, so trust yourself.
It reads 5:58
